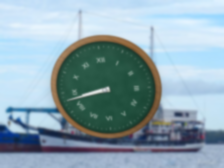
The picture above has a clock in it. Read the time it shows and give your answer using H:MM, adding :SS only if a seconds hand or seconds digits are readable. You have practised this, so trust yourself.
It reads 8:43
